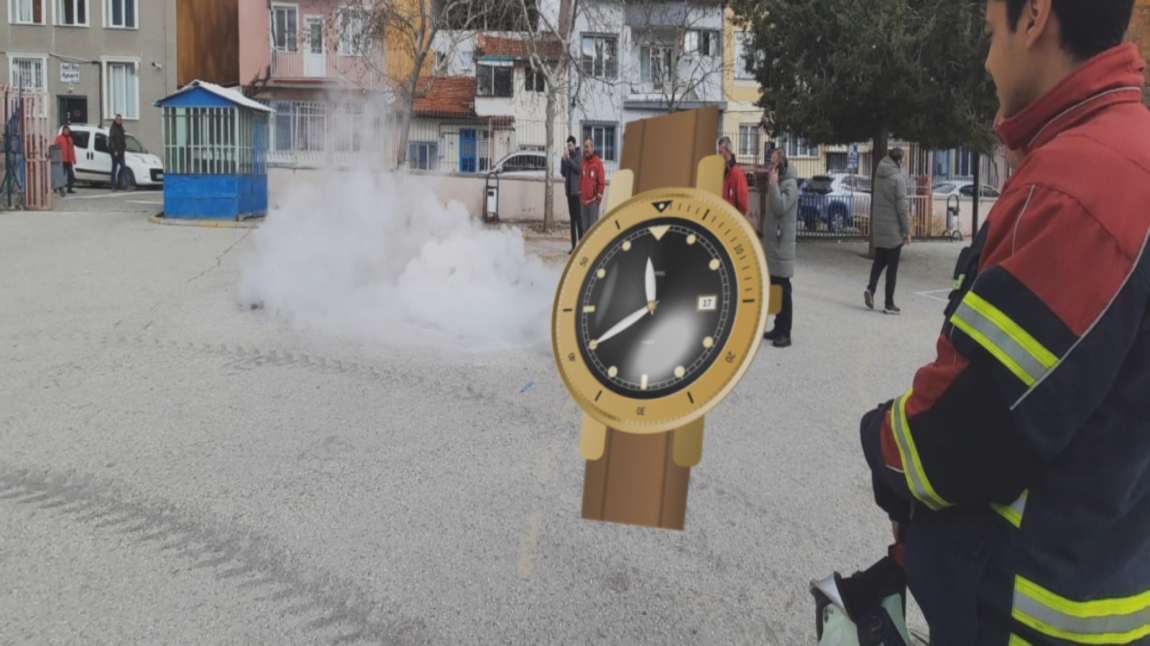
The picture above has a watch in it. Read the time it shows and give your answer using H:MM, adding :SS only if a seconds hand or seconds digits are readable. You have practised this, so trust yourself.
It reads 11:40
